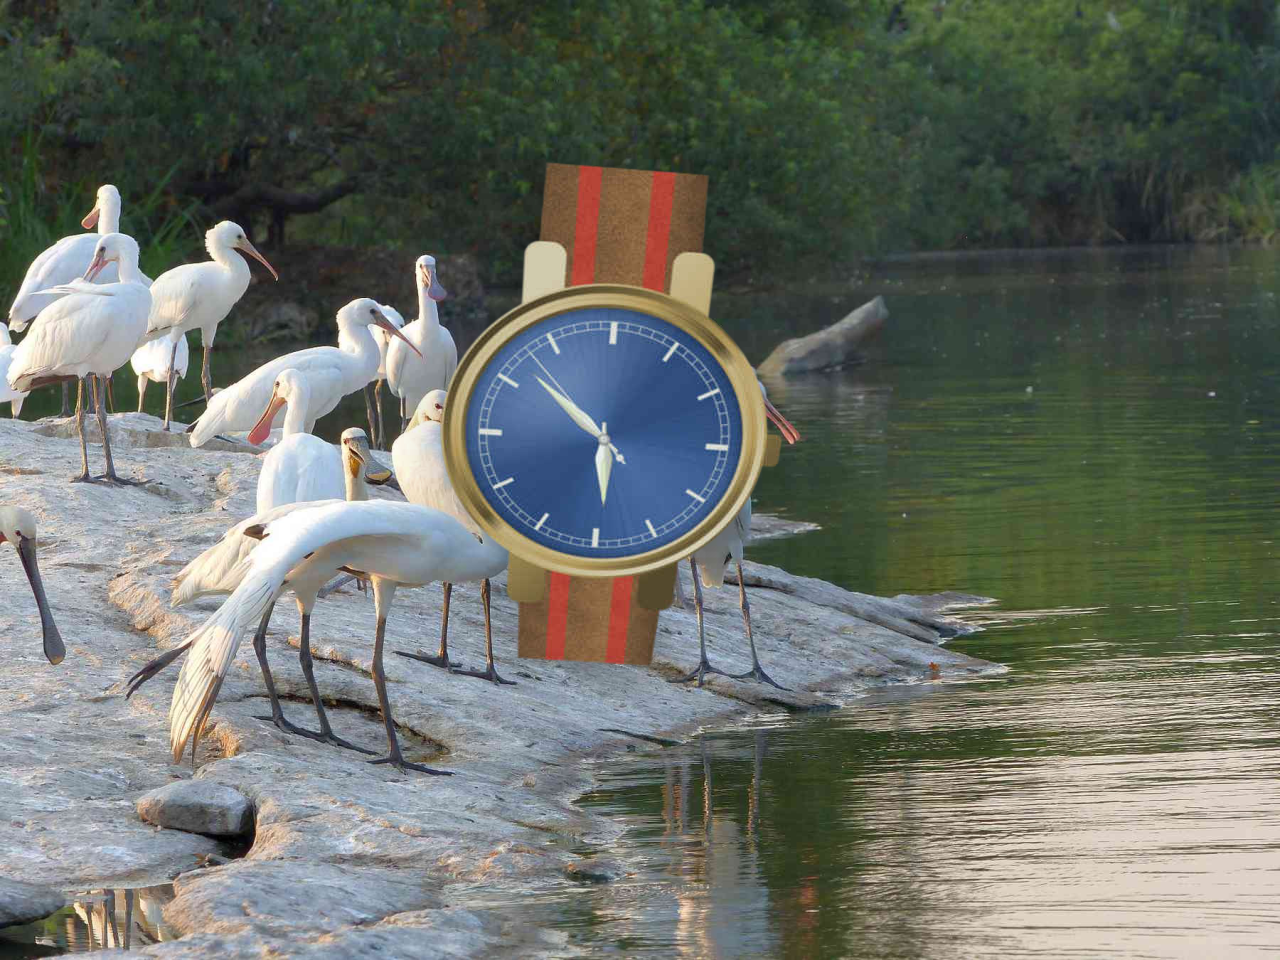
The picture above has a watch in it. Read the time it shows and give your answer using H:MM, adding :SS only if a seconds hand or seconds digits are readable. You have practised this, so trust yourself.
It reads 5:51:53
